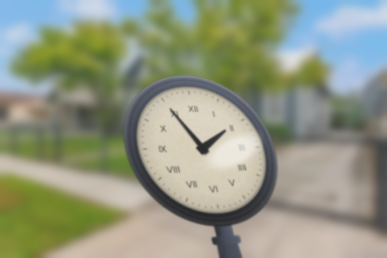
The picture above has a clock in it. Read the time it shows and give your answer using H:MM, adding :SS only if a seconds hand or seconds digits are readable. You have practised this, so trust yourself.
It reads 1:55
